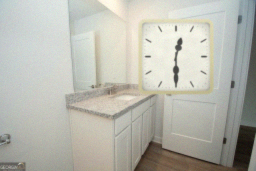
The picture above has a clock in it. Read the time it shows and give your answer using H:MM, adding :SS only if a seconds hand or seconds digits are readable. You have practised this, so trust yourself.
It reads 12:30
